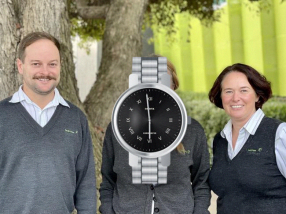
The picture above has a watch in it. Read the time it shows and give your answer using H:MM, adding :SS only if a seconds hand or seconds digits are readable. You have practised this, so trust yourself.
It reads 5:59
